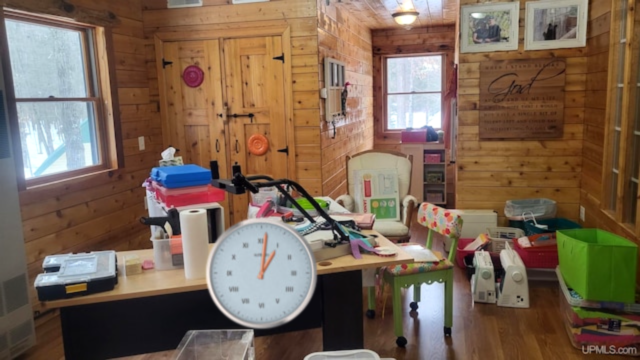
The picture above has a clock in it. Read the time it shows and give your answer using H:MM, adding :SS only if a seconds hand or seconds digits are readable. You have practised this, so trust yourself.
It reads 1:01
